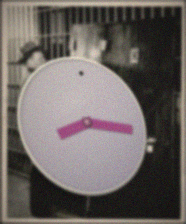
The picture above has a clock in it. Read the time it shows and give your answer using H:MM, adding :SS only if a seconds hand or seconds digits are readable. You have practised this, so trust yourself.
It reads 8:16
